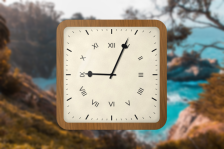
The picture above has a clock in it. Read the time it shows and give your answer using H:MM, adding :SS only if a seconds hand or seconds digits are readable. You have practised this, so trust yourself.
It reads 9:04
